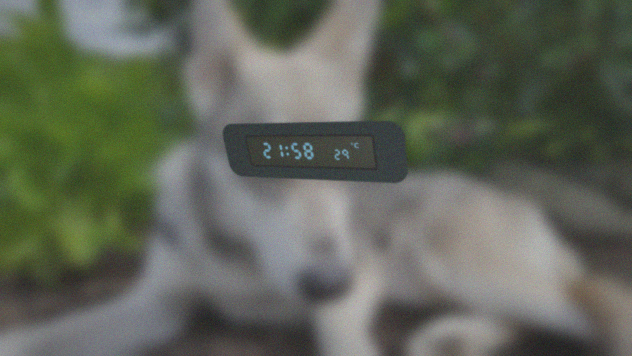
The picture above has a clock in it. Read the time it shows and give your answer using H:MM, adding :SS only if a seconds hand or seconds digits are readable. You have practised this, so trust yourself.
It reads 21:58
